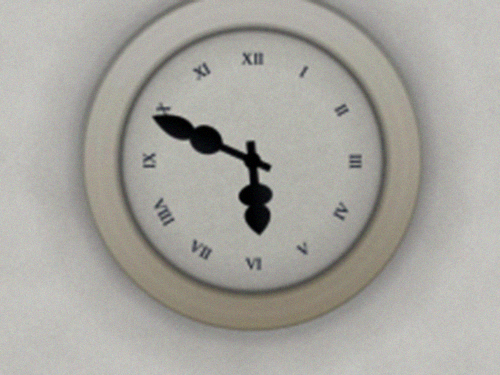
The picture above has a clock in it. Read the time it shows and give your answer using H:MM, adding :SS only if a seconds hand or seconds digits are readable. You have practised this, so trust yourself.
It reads 5:49
